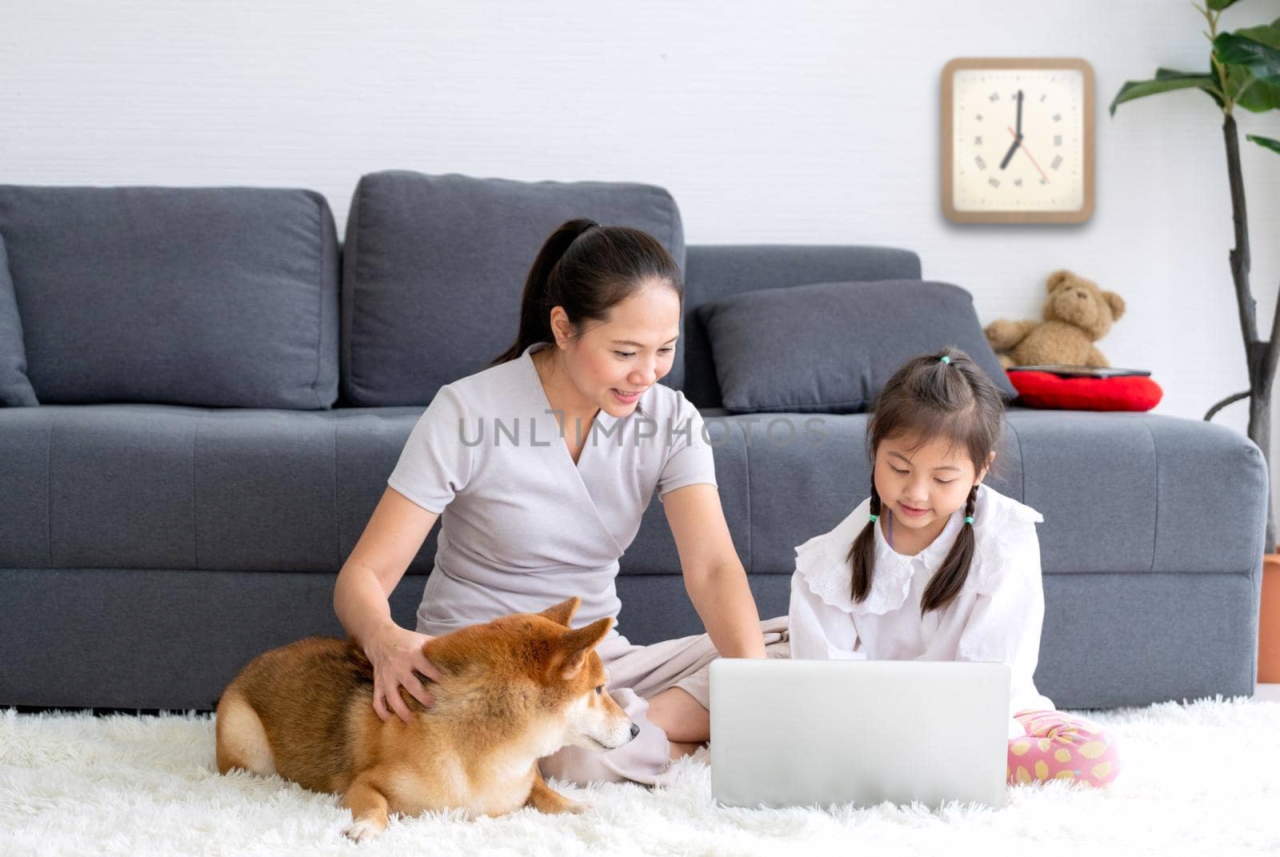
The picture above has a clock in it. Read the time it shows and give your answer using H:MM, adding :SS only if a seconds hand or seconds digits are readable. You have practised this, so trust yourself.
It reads 7:00:24
